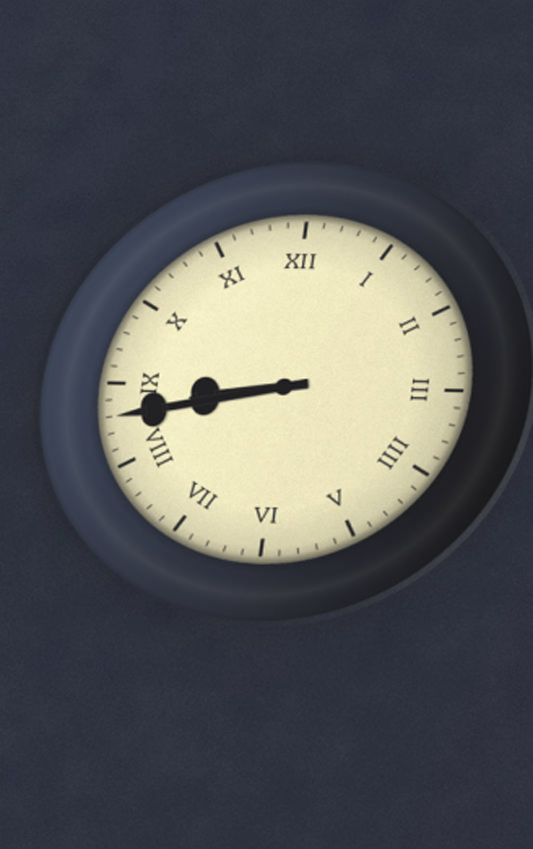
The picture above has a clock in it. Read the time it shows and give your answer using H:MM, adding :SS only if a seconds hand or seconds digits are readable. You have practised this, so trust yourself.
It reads 8:43
